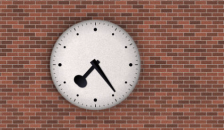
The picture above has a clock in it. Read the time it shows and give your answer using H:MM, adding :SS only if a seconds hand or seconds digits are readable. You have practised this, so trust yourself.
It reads 7:24
